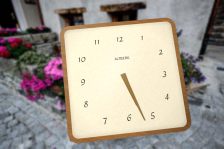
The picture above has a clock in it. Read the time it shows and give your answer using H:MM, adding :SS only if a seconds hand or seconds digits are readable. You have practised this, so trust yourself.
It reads 5:27
